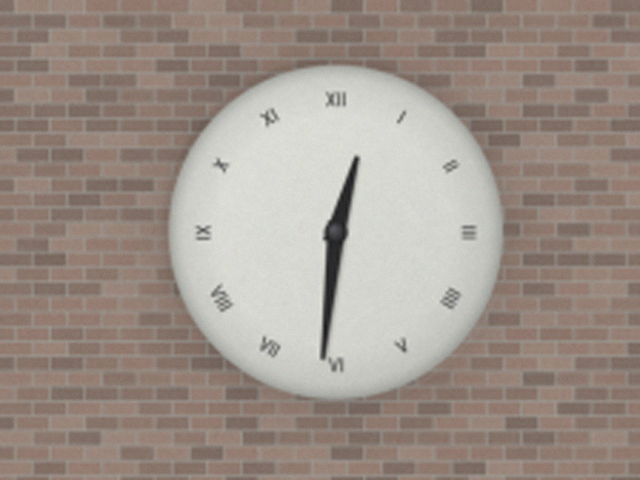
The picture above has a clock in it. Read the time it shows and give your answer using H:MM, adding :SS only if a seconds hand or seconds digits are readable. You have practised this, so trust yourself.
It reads 12:31
